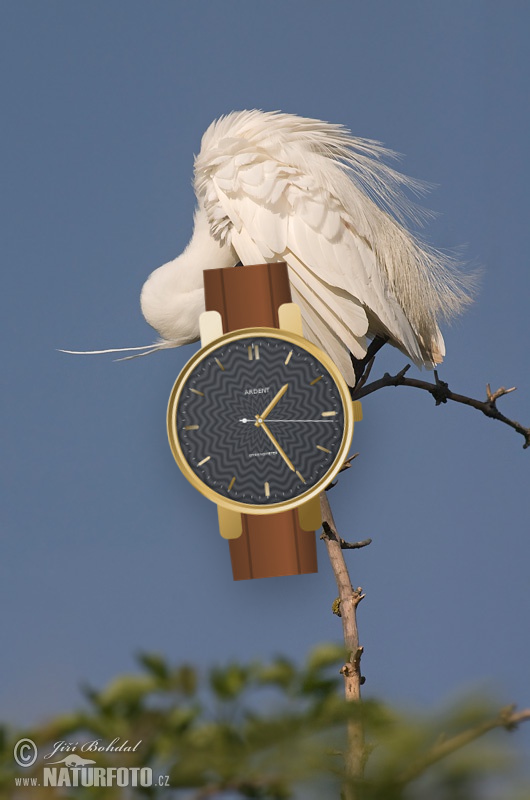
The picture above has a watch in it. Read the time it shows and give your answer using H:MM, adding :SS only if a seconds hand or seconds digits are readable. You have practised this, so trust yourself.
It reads 1:25:16
